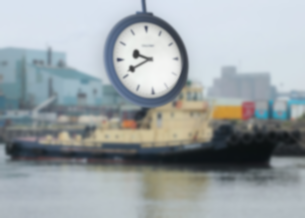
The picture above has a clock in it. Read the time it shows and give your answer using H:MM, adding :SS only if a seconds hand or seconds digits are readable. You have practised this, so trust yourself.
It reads 9:41
